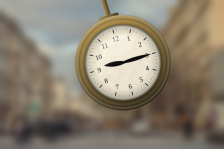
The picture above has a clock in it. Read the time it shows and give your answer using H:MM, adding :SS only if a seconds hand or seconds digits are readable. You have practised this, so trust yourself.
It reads 9:15
